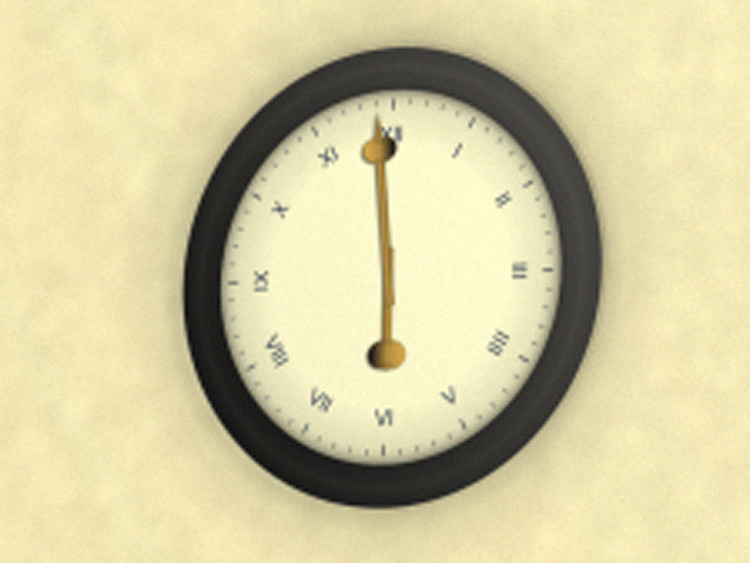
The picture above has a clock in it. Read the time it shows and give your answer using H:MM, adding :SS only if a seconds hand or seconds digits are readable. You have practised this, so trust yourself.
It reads 5:59
